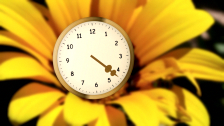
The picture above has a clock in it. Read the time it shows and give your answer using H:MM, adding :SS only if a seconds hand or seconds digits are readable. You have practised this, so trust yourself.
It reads 4:22
